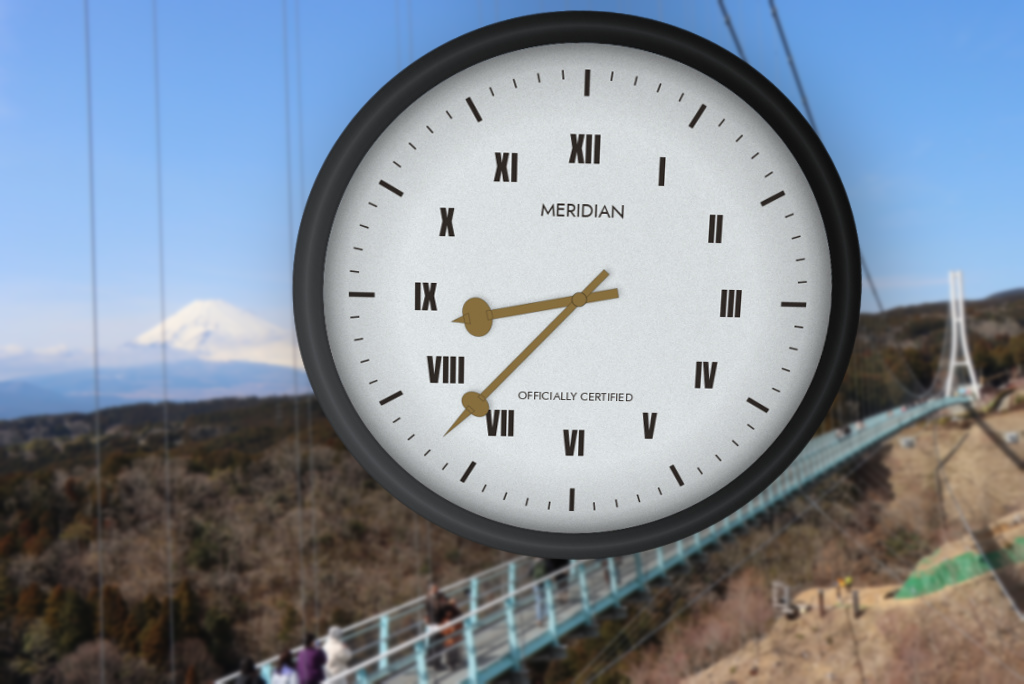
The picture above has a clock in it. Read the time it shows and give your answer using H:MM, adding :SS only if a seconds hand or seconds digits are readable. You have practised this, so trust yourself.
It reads 8:37
